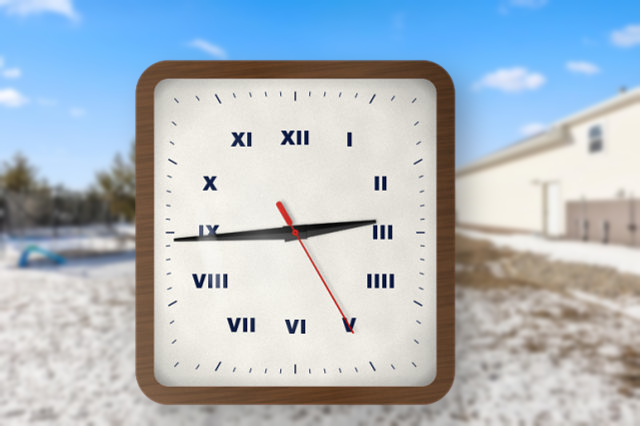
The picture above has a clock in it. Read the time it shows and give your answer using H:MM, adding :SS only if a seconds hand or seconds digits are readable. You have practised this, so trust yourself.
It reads 2:44:25
